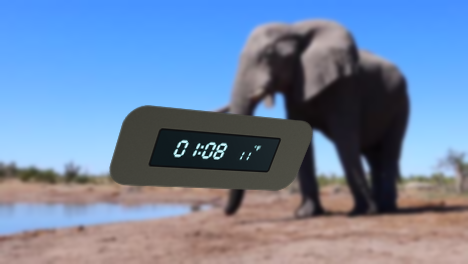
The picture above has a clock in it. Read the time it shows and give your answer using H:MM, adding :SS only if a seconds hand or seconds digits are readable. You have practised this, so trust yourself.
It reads 1:08
